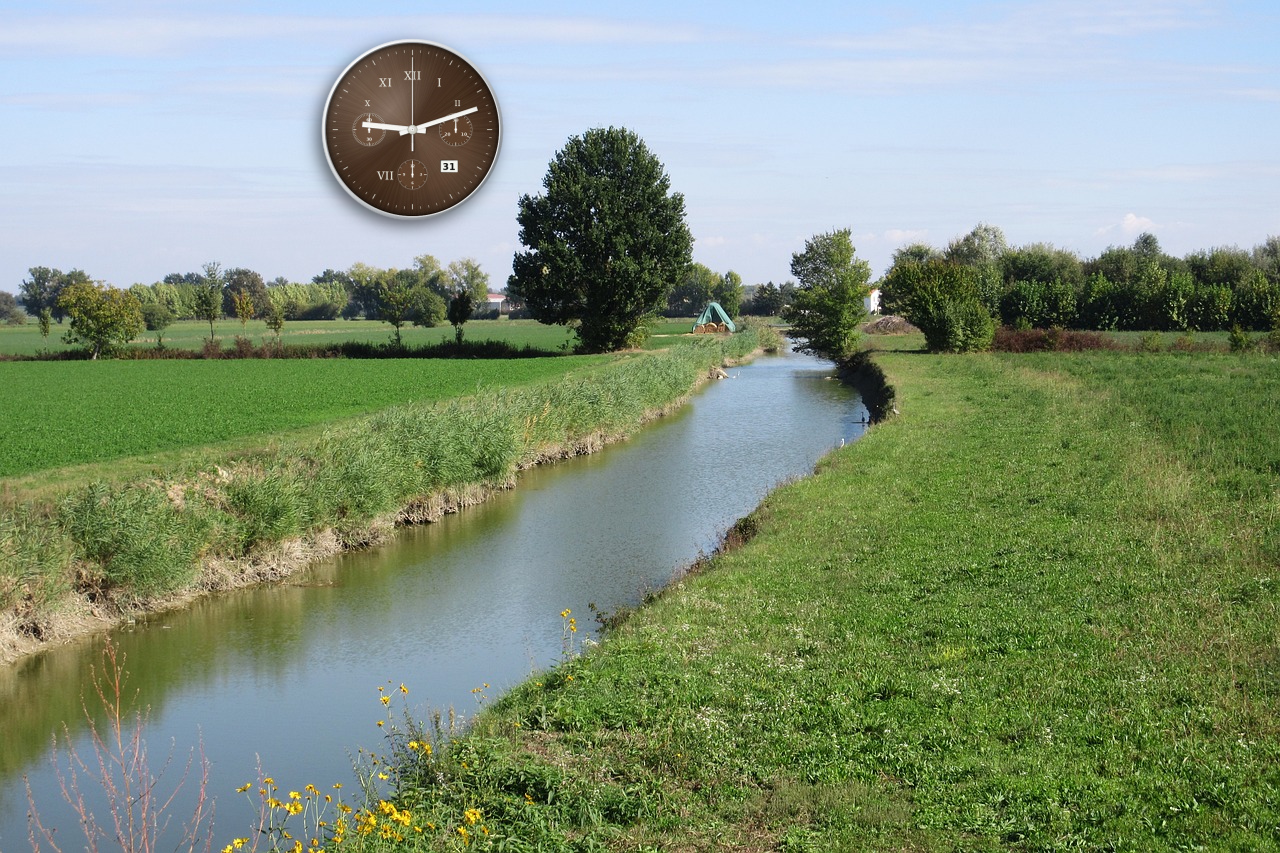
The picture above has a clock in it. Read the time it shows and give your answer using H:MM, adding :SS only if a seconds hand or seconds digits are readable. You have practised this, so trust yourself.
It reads 9:12
